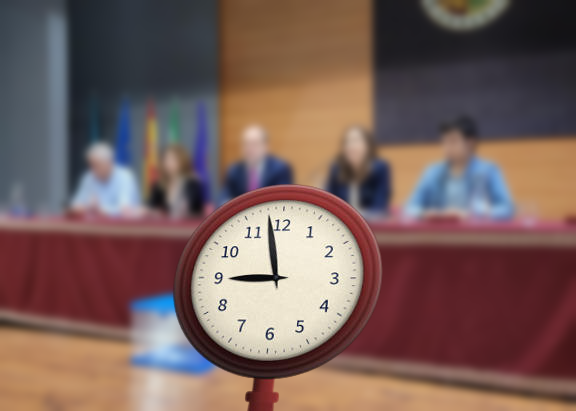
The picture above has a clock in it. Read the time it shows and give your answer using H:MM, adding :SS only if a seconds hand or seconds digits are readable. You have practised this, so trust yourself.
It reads 8:58
